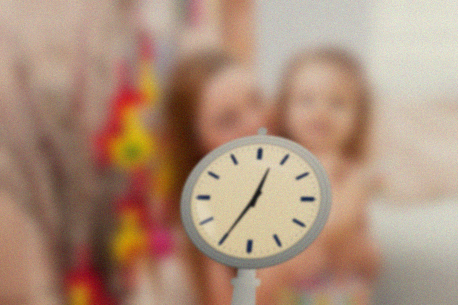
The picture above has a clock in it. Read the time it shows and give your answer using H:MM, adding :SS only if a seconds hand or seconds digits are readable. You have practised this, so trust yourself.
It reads 12:35
